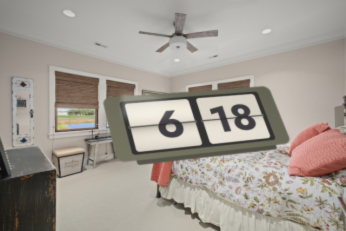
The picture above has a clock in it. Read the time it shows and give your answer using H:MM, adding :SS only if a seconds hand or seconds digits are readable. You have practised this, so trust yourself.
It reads 6:18
